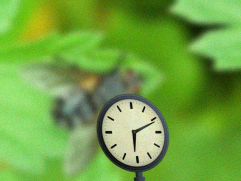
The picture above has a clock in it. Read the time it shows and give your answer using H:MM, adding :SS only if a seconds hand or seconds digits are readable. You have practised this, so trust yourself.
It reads 6:11
